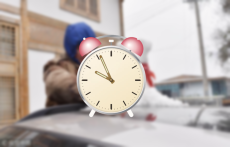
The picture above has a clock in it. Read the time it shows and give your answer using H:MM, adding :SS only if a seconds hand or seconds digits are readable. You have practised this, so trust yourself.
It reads 9:56
